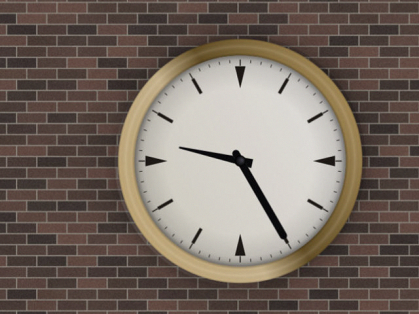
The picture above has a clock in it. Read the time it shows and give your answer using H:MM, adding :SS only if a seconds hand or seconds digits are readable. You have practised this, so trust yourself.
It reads 9:25
